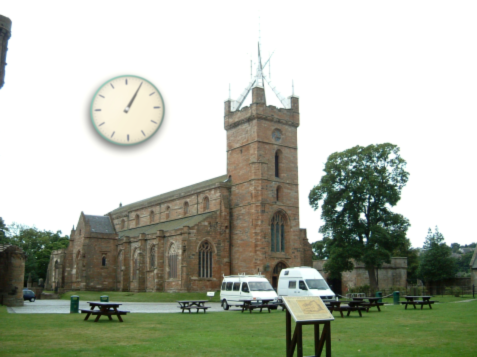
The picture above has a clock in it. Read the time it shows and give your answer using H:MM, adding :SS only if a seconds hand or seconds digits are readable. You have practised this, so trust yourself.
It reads 1:05
